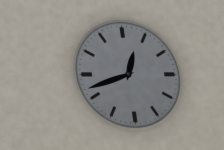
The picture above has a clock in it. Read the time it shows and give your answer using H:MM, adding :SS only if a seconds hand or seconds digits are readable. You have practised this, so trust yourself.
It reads 12:42
